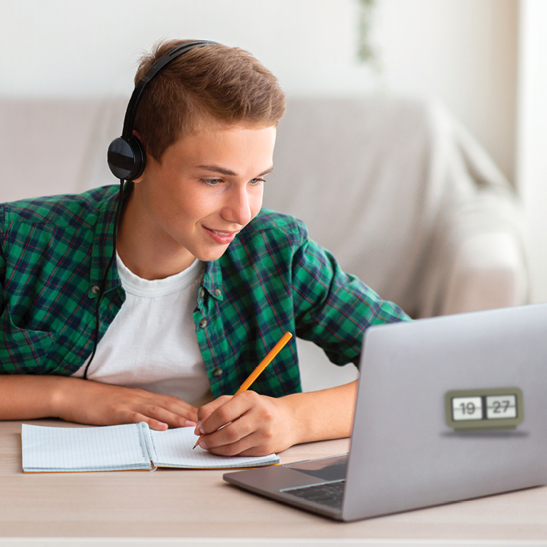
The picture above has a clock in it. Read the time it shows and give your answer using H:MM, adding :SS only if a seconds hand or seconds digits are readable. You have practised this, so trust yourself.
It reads 19:27
